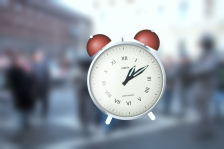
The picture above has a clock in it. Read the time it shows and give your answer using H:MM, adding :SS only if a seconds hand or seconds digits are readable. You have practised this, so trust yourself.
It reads 1:10
